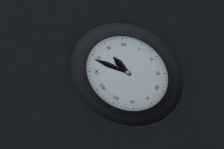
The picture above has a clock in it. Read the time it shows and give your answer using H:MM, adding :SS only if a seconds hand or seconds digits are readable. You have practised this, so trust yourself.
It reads 10:49
